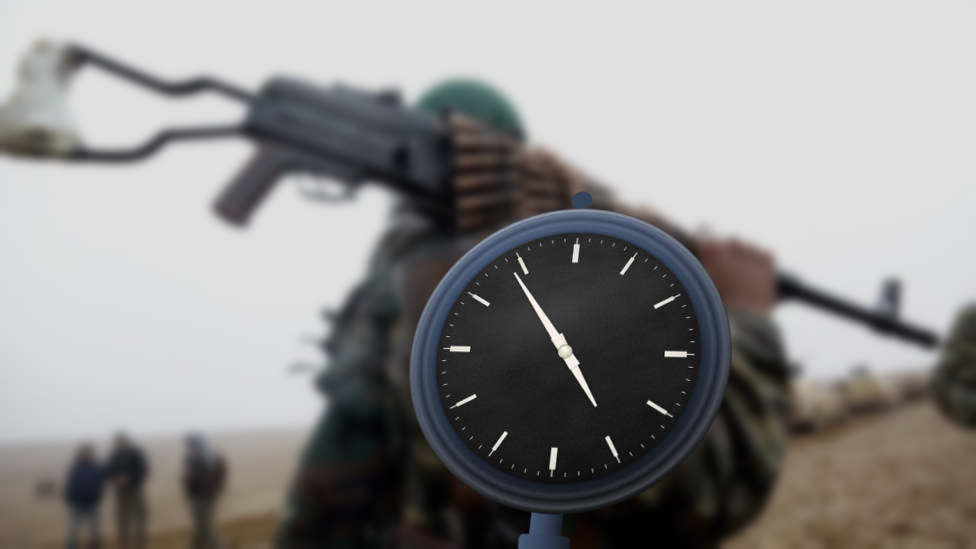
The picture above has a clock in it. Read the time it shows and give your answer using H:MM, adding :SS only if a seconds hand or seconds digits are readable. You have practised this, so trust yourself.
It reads 4:54
